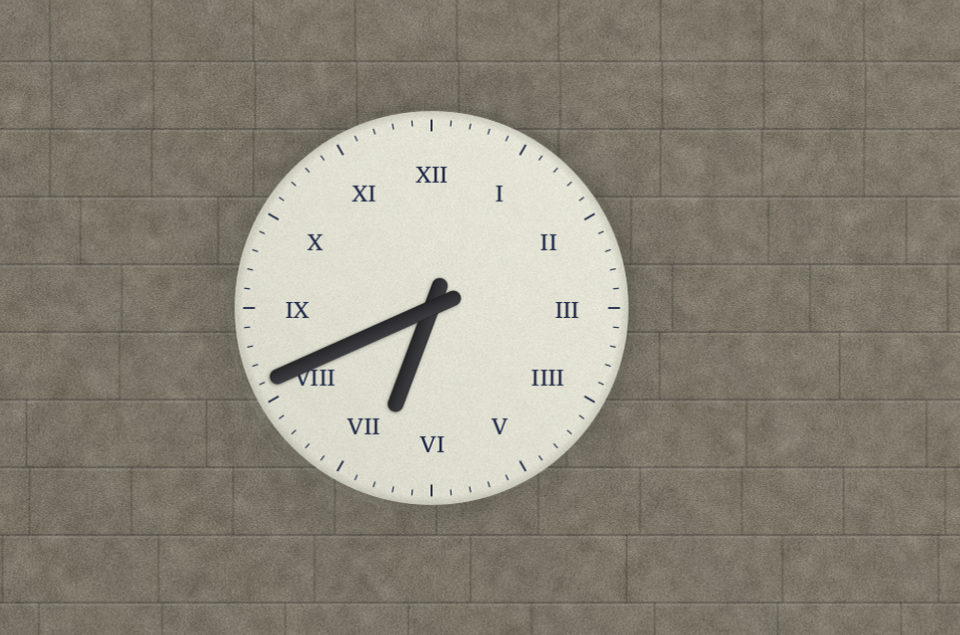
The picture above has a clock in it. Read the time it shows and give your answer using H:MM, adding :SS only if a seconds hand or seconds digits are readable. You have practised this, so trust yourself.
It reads 6:41
